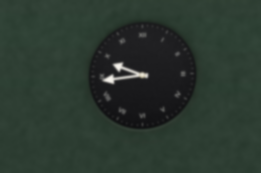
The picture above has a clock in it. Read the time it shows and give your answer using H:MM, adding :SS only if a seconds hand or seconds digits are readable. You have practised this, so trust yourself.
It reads 9:44
